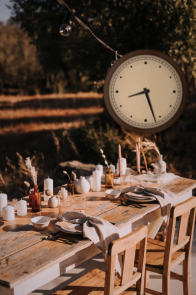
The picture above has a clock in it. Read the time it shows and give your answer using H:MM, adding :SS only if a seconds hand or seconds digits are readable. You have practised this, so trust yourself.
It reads 8:27
